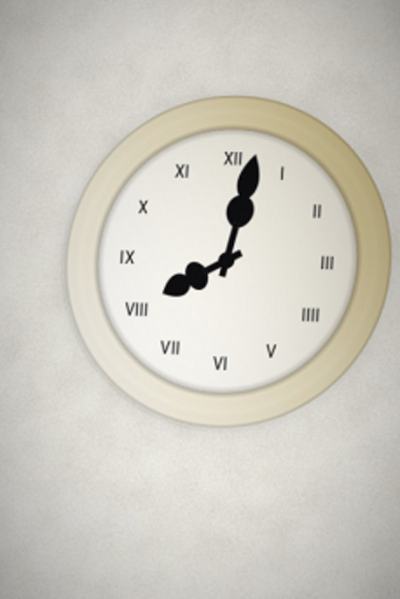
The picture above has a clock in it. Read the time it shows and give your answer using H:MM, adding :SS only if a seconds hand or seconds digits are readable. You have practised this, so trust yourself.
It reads 8:02
